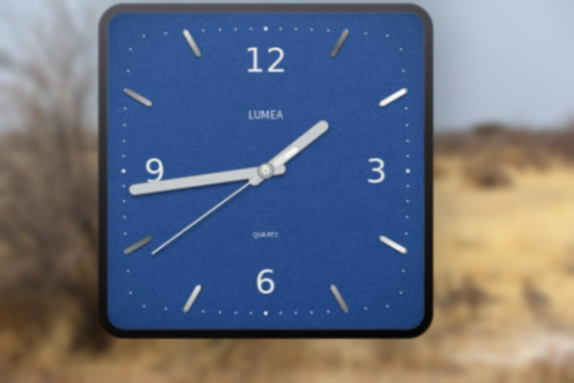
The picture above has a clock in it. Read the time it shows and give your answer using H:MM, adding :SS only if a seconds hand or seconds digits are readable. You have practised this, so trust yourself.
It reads 1:43:39
